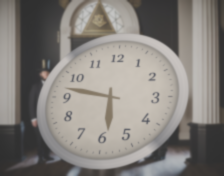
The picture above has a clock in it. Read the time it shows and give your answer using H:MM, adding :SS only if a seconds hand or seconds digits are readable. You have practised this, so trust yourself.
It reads 5:47
